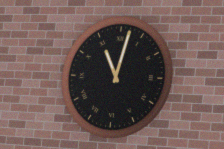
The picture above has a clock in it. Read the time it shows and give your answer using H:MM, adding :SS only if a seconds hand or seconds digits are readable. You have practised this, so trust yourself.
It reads 11:02
